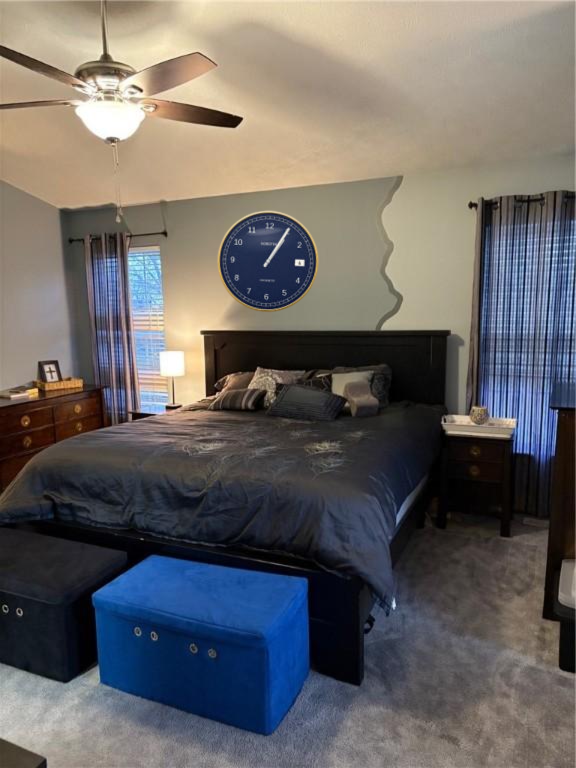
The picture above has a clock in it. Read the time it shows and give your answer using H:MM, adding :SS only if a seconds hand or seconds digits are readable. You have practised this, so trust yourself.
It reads 1:05
